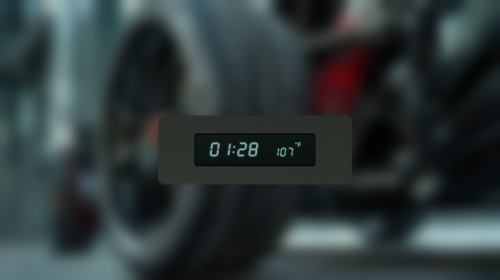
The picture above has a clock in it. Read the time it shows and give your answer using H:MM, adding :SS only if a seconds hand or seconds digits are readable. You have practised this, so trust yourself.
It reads 1:28
